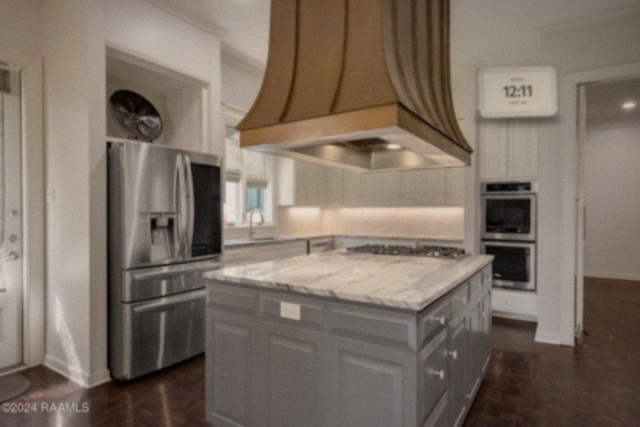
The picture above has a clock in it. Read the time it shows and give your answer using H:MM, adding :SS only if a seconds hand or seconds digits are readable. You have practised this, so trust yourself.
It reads 12:11
